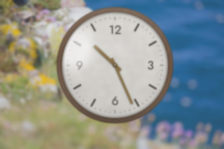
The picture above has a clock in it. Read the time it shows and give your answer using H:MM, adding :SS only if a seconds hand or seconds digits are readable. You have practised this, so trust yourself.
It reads 10:26
